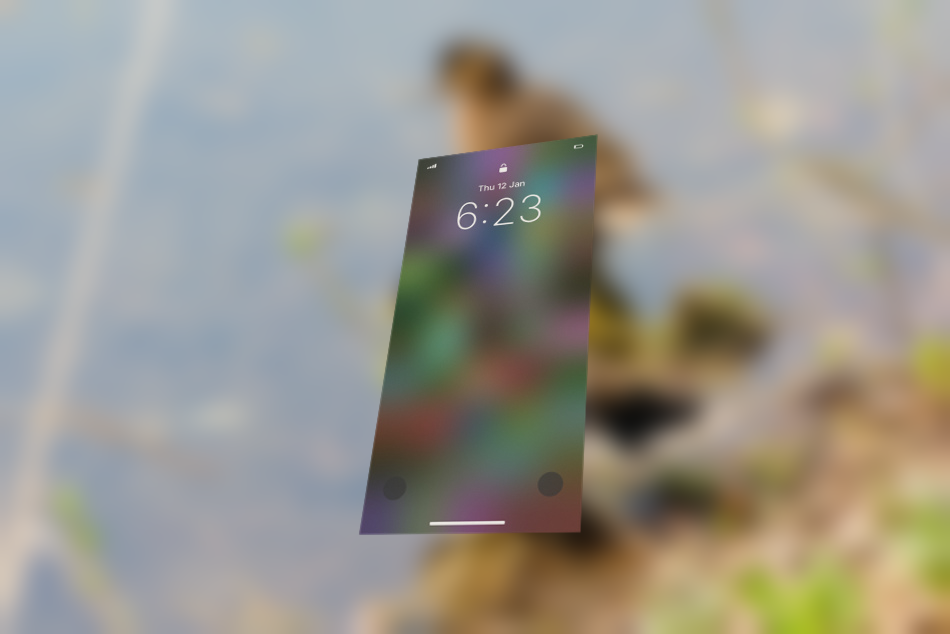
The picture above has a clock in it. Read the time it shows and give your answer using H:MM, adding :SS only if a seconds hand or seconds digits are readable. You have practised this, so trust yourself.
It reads 6:23
